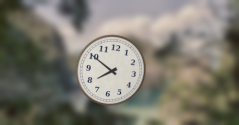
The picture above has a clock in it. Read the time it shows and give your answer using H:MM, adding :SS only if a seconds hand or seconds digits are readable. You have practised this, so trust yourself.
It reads 7:50
